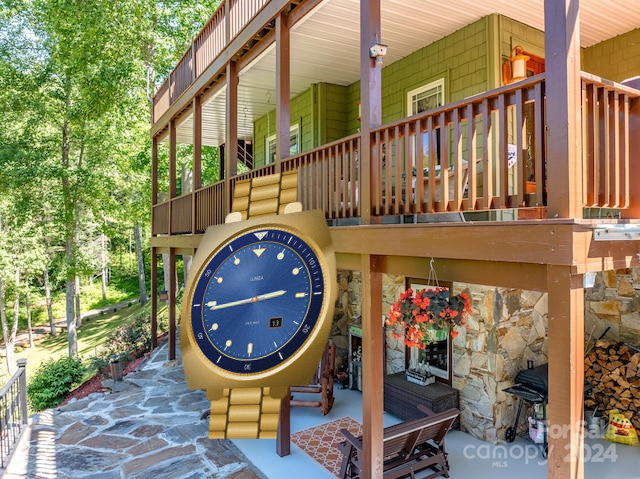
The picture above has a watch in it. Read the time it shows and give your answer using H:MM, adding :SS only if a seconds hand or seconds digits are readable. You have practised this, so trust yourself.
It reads 2:44
